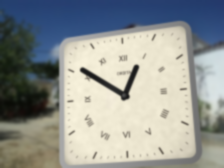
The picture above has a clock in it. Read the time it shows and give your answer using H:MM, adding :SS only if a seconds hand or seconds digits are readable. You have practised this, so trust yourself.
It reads 12:51
